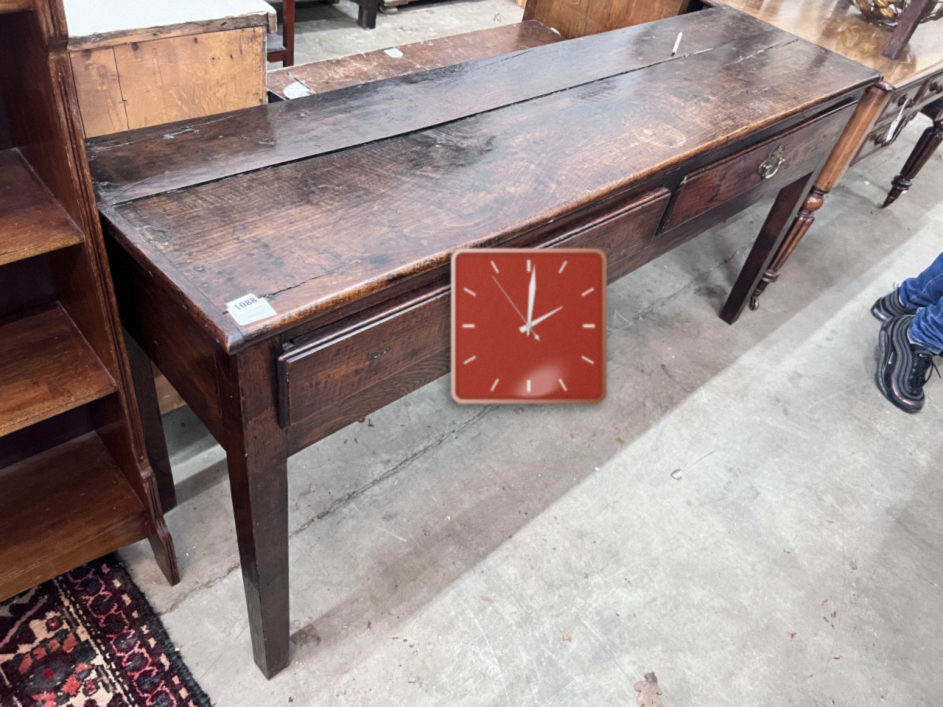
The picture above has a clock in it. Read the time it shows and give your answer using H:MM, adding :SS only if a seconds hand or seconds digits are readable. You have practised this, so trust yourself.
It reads 2:00:54
